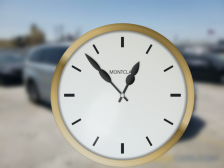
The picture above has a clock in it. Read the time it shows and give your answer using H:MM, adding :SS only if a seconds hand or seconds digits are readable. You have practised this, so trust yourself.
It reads 12:53
